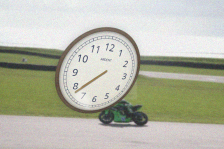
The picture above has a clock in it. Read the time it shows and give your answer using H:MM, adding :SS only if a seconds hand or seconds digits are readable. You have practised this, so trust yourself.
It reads 7:38
